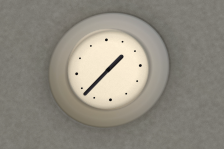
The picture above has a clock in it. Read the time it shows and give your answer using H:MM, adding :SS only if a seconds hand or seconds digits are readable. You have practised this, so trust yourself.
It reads 1:38
